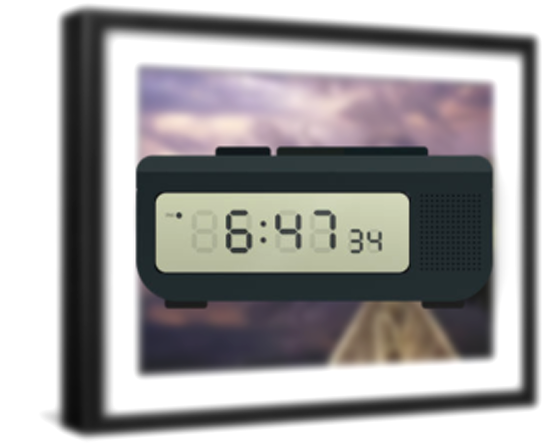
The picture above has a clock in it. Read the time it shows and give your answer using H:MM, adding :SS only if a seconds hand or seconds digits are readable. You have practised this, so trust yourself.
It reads 6:47:34
